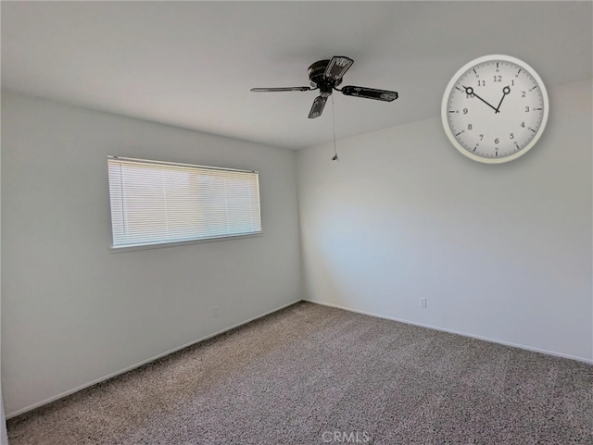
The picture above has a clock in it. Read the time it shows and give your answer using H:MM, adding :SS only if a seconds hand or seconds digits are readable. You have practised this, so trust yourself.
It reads 12:51
